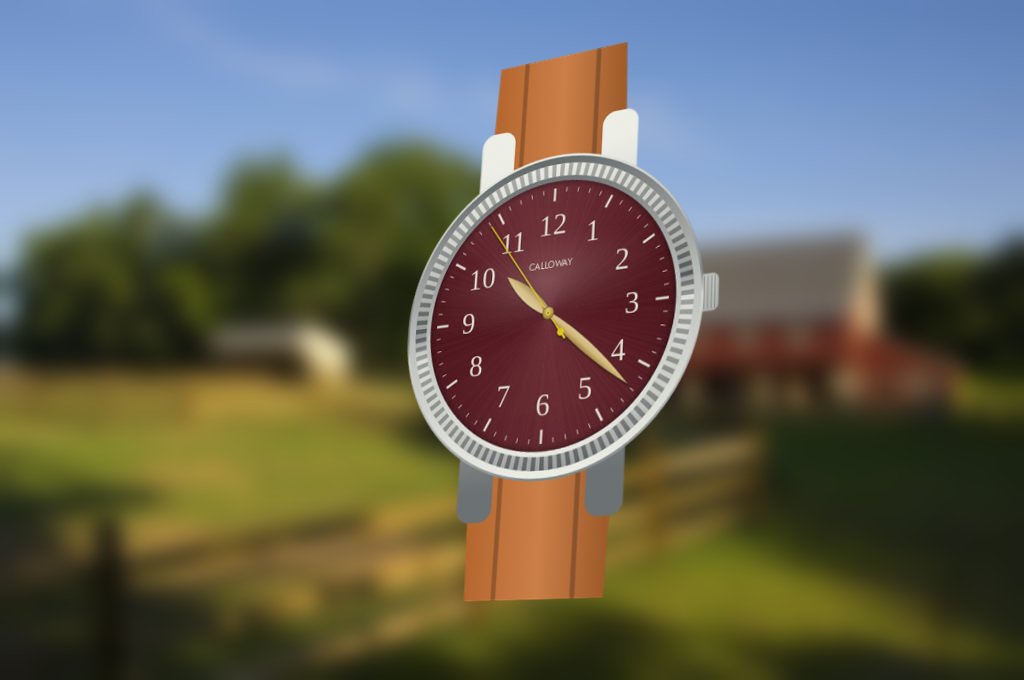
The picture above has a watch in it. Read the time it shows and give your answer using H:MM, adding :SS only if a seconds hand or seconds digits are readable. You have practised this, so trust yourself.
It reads 10:21:54
